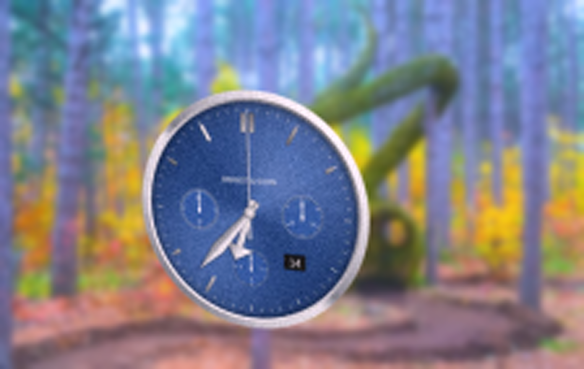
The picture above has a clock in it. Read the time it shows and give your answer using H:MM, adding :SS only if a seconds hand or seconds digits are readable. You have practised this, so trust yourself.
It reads 6:37
